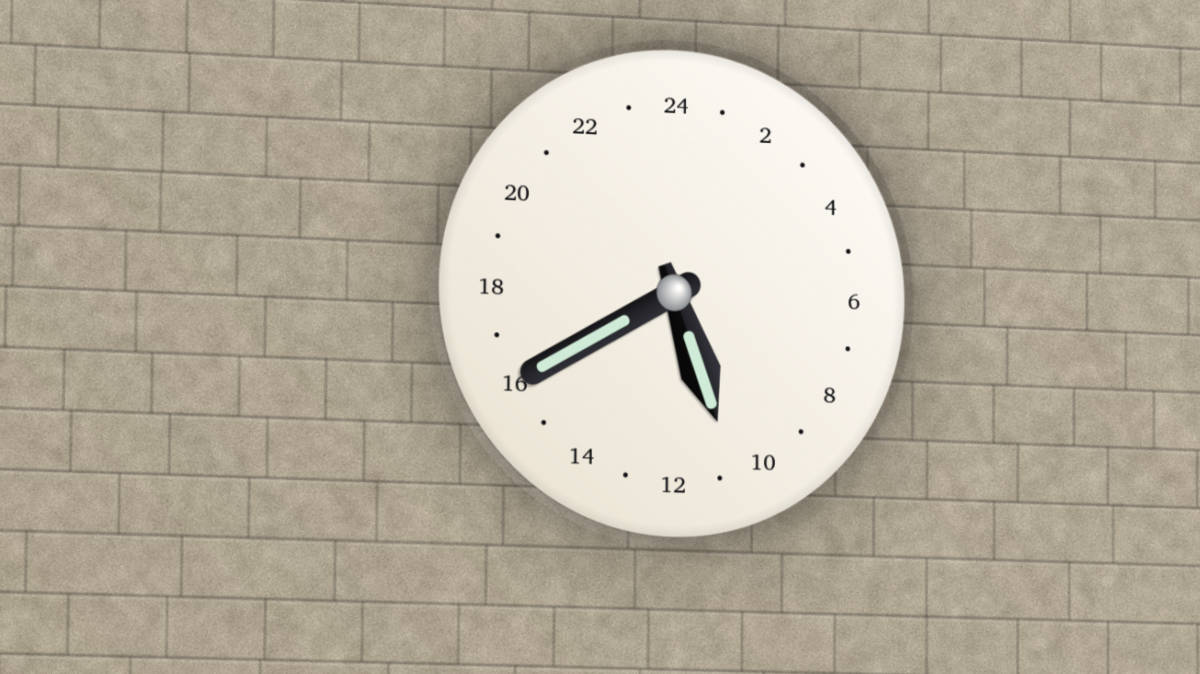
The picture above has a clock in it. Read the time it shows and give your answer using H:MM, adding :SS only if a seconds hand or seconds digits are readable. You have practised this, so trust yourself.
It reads 10:40
